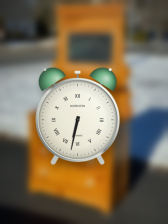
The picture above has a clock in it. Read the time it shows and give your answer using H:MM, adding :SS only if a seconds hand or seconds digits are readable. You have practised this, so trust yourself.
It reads 6:32
